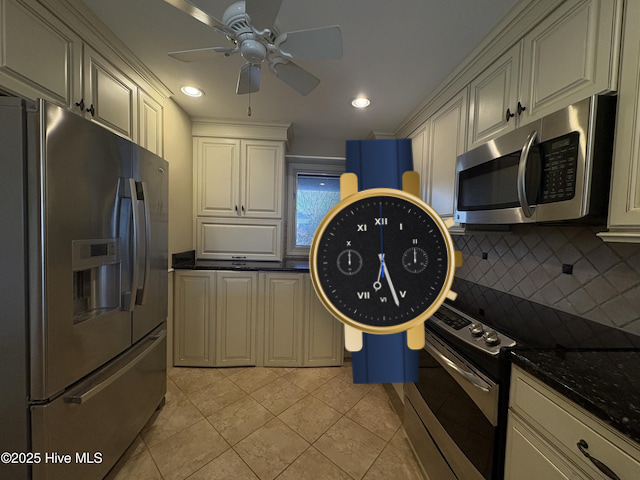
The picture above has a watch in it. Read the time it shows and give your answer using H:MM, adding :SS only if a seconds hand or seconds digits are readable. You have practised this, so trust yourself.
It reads 6:27
